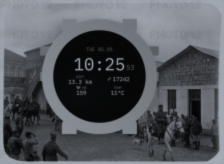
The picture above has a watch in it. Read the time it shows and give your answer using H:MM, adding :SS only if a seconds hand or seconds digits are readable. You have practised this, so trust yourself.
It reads 10:25
